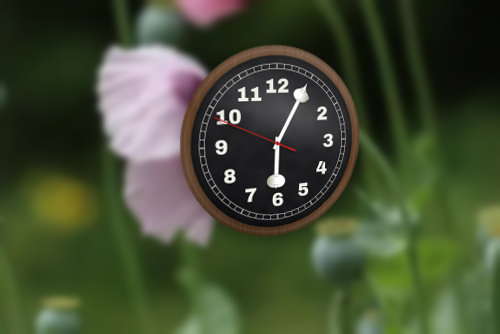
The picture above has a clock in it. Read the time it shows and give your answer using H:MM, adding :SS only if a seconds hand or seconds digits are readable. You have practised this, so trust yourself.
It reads 6:04:49
